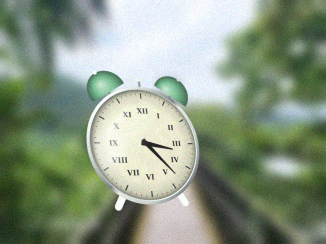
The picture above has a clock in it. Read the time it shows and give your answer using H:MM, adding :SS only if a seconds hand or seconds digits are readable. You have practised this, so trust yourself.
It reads 3:23
